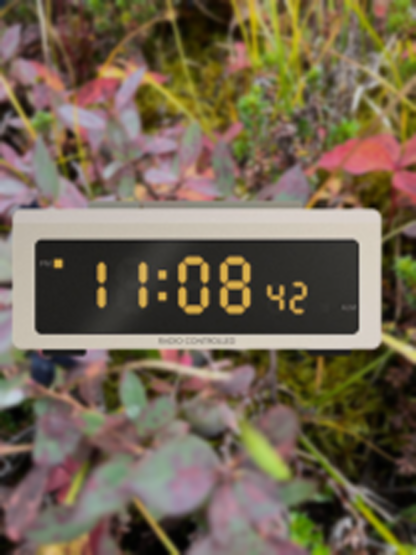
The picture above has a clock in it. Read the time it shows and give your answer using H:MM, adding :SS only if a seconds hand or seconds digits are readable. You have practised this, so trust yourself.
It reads 11:08:42
